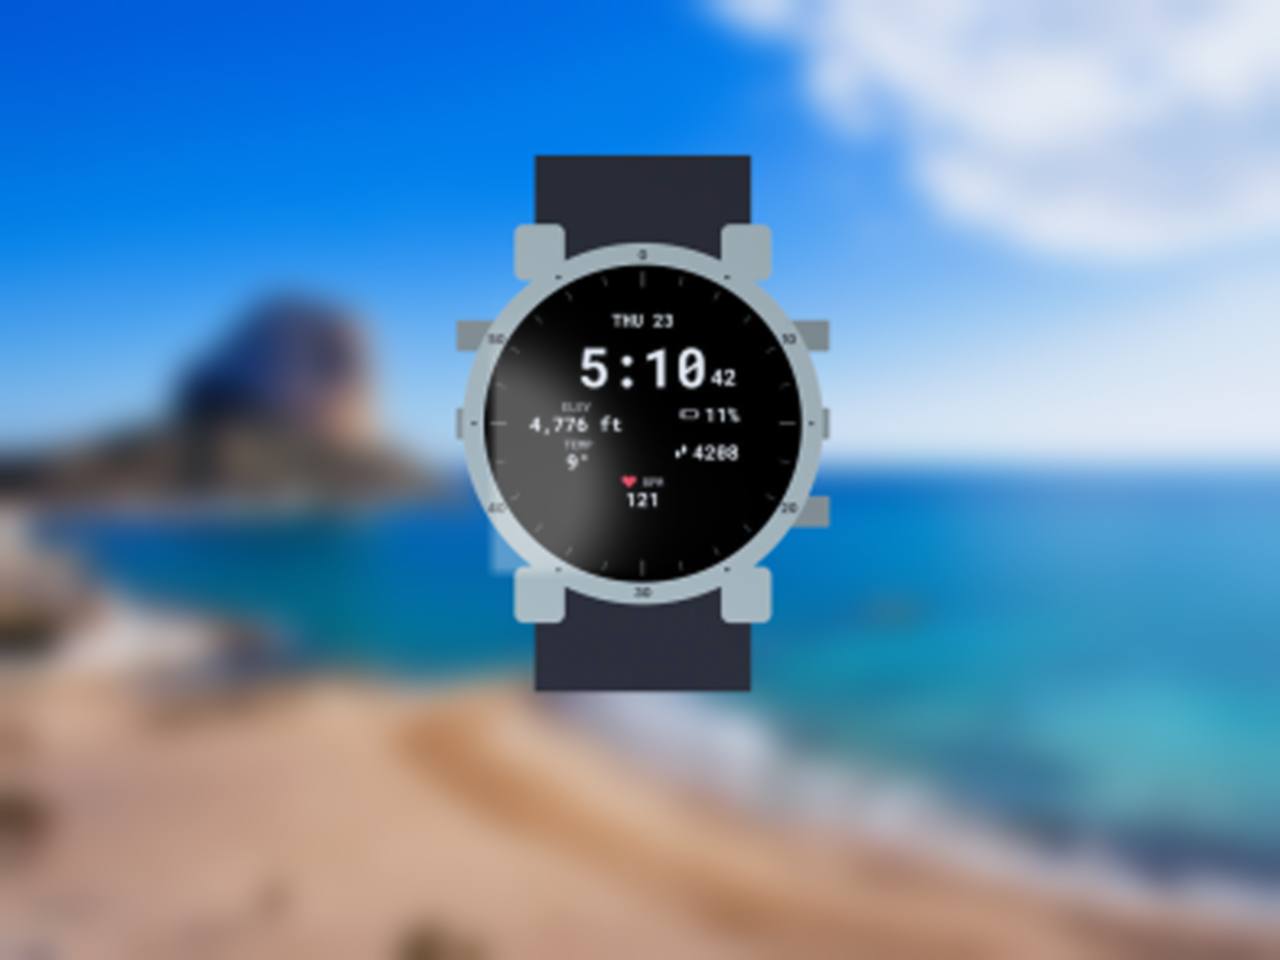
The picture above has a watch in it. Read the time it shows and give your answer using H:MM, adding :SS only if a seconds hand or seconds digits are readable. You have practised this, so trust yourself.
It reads 5:10
